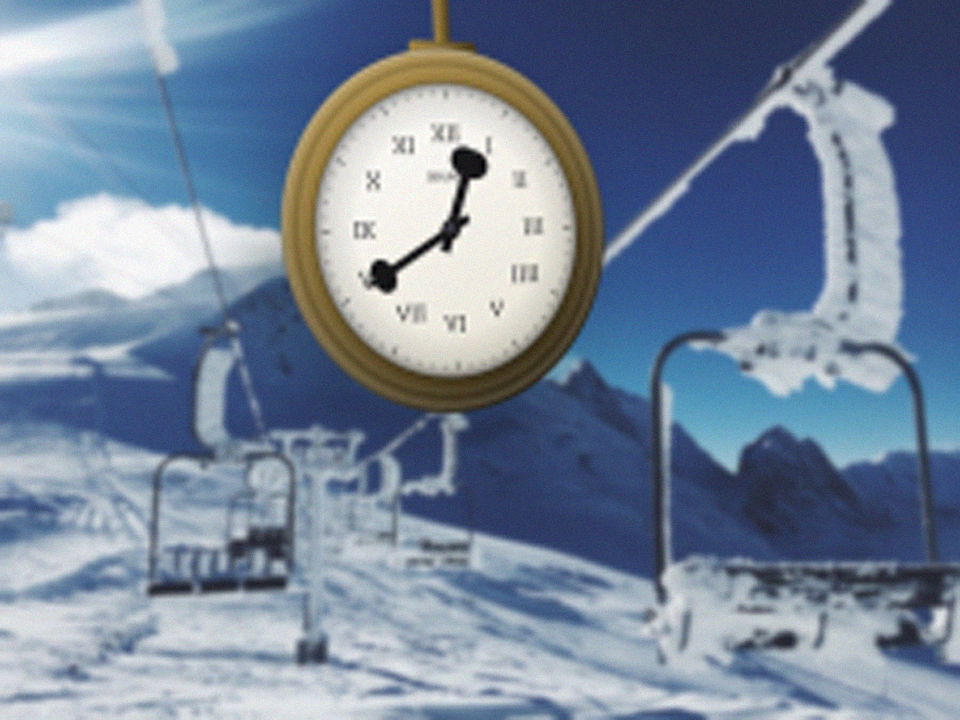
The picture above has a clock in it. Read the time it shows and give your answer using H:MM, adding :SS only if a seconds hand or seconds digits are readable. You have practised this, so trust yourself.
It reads 12:40
